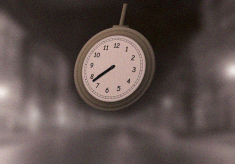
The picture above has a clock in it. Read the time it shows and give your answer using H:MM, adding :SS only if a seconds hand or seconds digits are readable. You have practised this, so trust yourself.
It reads 7:38
